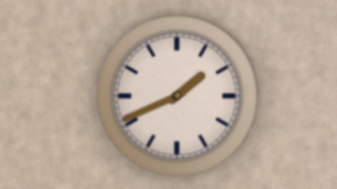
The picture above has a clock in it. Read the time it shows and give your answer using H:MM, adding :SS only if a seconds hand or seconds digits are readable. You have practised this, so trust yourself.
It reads 1:41
